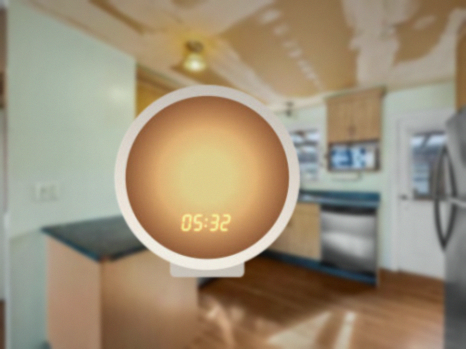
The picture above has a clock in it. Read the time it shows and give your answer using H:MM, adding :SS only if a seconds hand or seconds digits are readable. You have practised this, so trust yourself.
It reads 5:32
